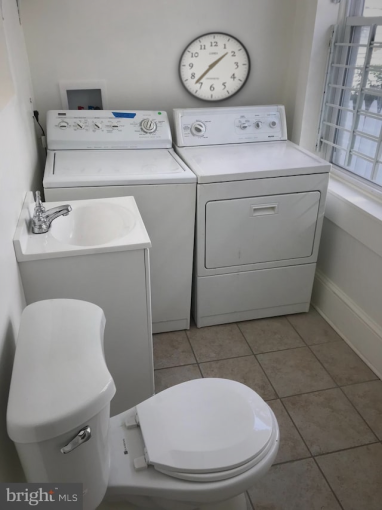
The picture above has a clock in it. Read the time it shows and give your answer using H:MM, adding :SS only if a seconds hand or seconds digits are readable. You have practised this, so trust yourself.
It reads 1:37
